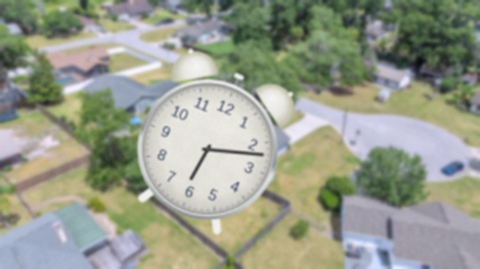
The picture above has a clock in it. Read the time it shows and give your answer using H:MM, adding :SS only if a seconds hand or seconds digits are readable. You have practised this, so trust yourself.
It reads 6:12
